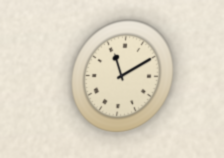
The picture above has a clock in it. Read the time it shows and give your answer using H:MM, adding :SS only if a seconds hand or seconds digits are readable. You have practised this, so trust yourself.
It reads 11:10
